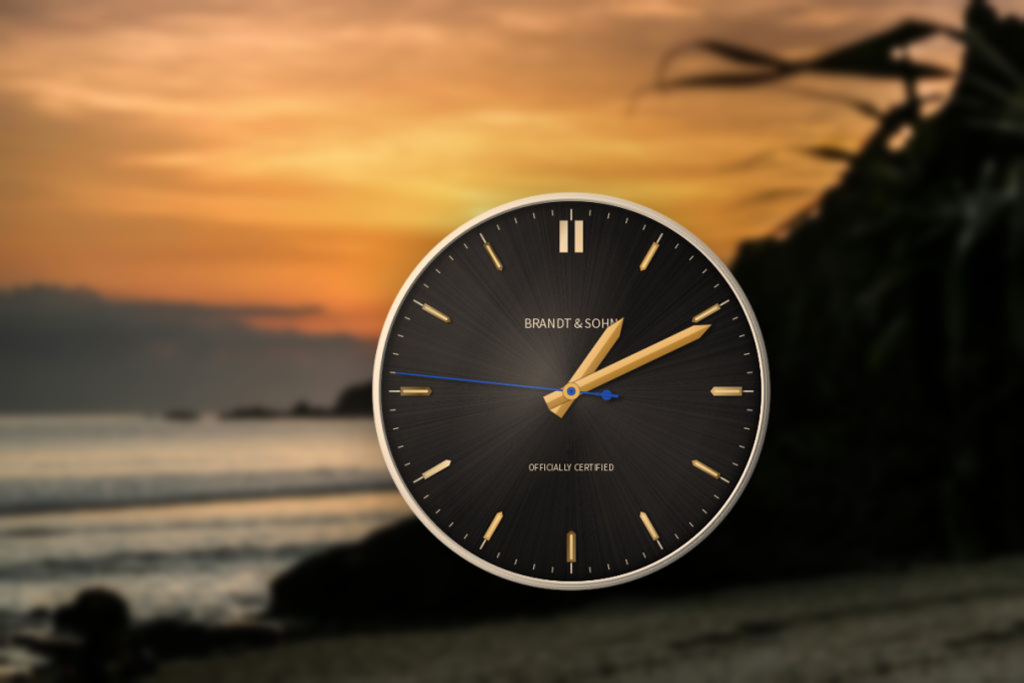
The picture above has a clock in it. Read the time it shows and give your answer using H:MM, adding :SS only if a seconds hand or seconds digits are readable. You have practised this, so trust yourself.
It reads 1:10:46
